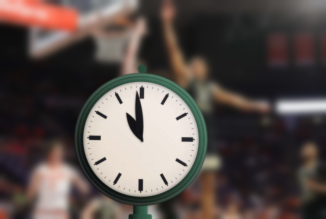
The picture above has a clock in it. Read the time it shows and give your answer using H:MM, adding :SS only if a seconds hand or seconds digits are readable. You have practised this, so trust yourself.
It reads 10:59
